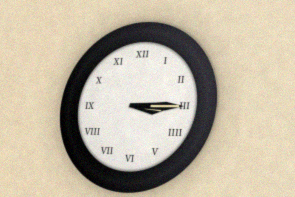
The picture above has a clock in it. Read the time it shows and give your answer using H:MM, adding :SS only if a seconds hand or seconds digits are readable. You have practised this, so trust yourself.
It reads 3:15
